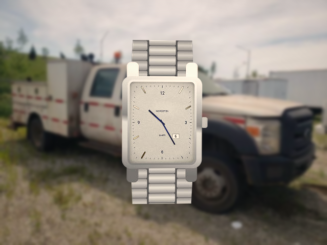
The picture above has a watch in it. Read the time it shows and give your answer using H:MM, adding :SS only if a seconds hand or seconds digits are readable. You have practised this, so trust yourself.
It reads 10:25
